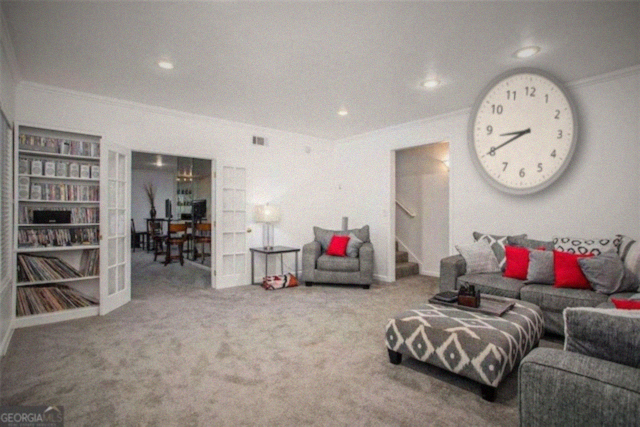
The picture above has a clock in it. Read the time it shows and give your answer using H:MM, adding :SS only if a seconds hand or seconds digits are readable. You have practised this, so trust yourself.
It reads 8:40
